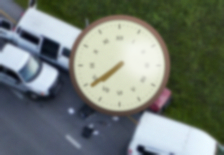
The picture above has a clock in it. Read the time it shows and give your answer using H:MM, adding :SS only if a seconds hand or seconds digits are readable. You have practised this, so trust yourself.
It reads 7:39
